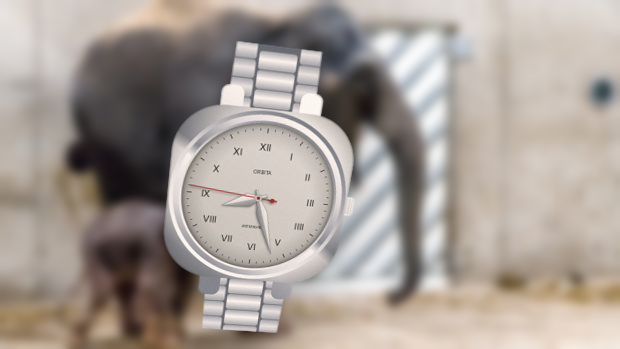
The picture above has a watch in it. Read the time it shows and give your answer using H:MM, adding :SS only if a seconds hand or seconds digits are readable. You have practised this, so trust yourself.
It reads 8:26:46
